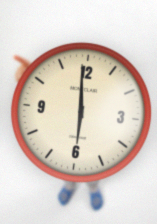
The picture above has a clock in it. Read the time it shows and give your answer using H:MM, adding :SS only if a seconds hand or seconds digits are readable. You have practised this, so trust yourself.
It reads 5:59
